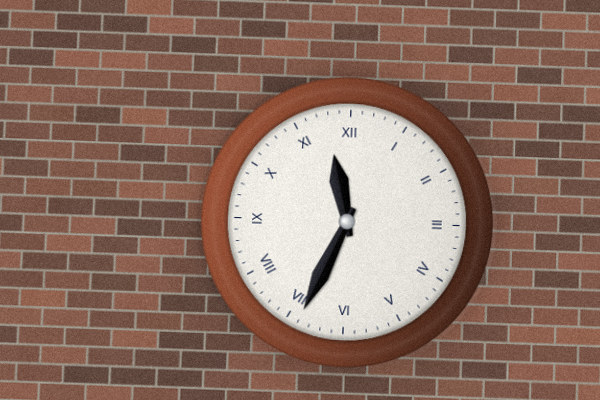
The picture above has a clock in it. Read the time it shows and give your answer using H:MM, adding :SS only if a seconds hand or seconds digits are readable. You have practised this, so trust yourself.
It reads 11:34
